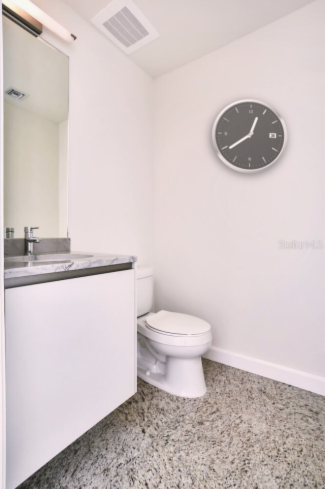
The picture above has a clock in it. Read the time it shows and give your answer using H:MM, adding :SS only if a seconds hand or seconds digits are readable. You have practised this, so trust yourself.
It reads 12:39
